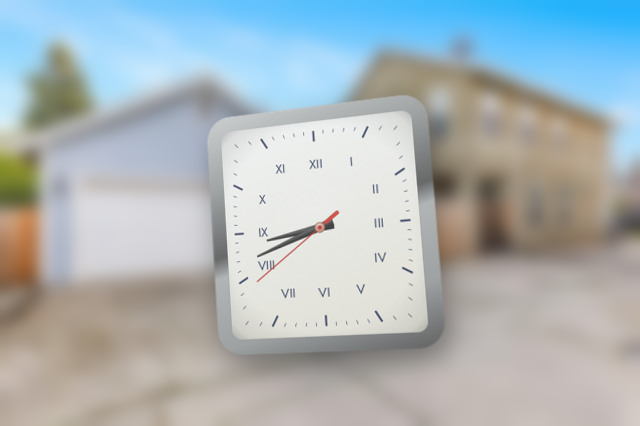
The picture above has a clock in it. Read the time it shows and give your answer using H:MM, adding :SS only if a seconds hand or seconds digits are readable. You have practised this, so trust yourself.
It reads 8:41:39
